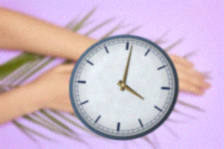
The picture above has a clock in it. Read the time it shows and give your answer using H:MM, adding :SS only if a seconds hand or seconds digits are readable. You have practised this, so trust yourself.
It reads 4:01
